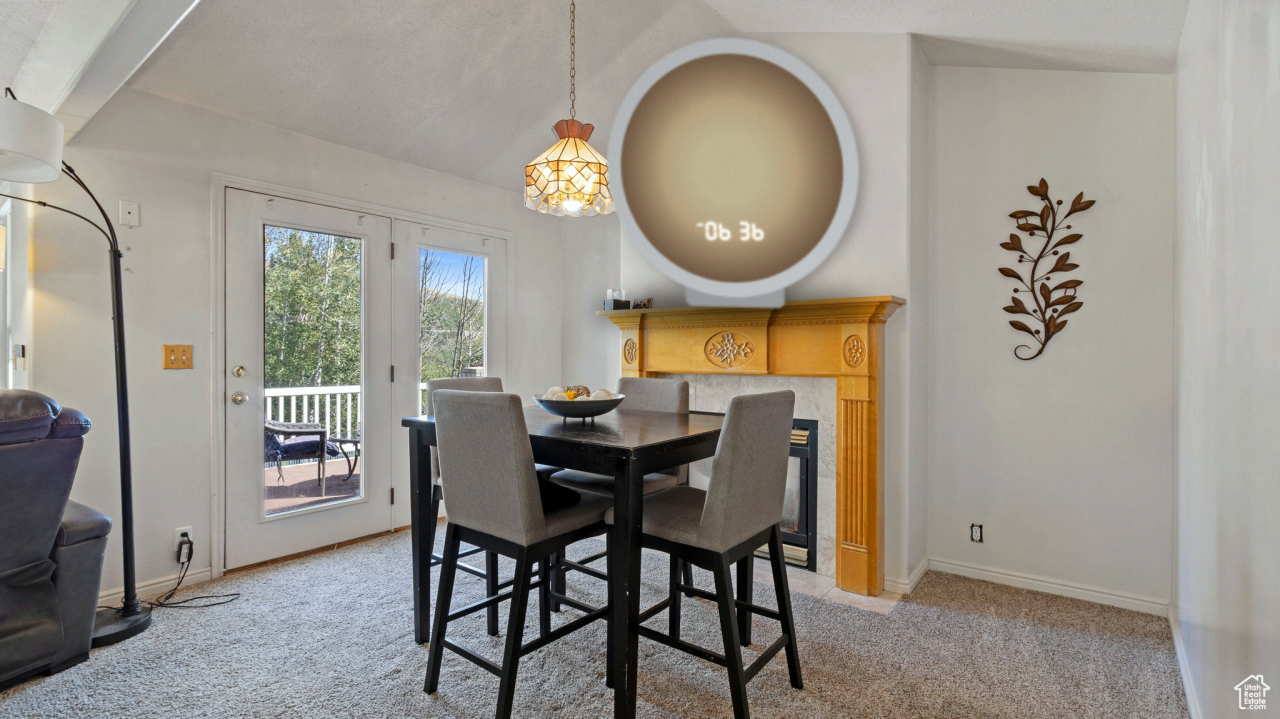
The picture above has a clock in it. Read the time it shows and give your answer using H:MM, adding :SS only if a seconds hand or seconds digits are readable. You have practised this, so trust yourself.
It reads 6:36
